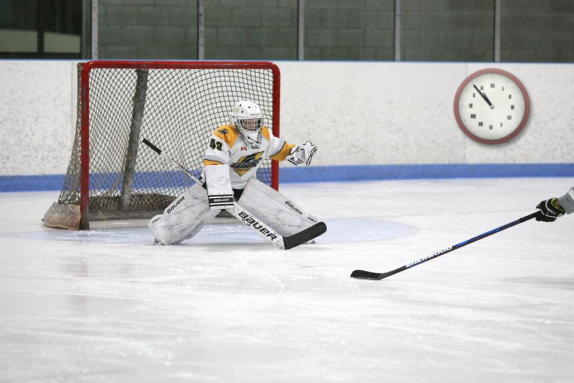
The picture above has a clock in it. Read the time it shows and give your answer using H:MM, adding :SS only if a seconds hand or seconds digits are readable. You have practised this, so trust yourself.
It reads 10:53
